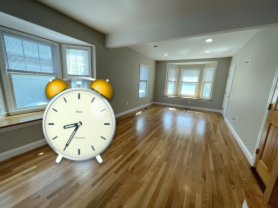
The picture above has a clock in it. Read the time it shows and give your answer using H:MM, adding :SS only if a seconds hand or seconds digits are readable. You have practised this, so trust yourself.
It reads 8:35
